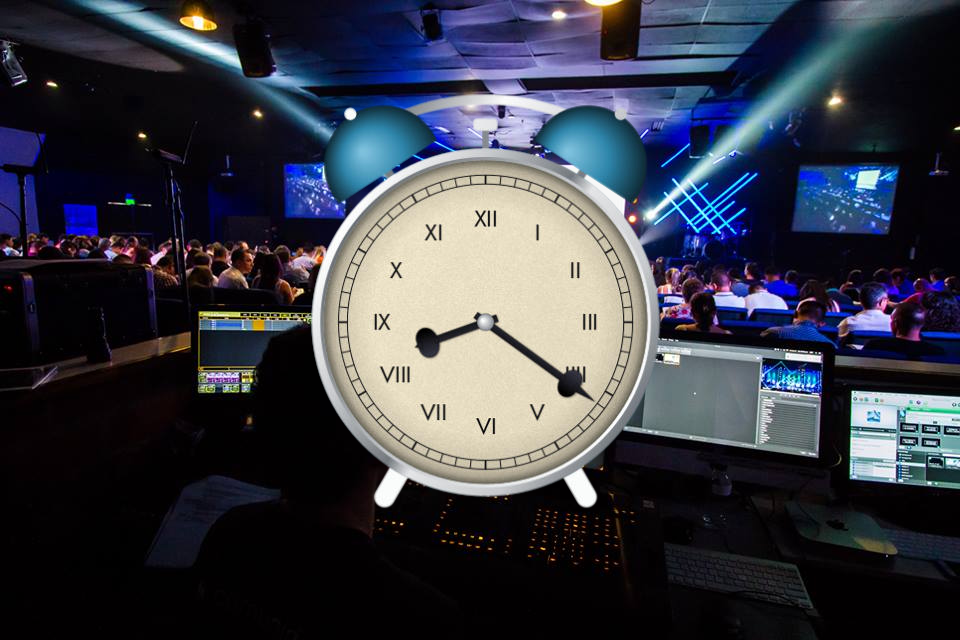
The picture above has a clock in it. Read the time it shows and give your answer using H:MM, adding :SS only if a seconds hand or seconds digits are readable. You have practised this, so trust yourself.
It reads 8:21
